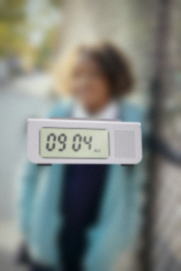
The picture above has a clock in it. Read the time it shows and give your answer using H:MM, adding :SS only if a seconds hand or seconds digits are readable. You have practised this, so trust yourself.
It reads 9:04
